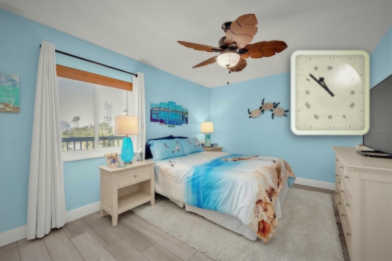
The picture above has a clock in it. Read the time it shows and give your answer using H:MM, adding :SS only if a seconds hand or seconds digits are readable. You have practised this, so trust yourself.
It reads 10:52
